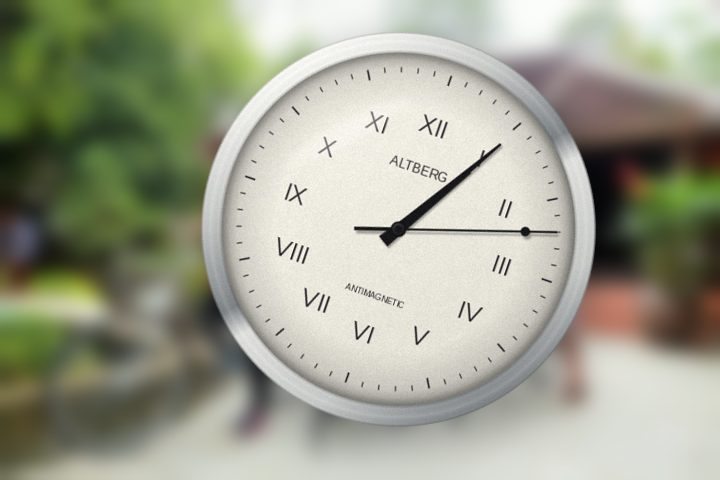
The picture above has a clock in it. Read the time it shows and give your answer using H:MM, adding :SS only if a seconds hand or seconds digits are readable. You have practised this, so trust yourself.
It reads 1:05:12
